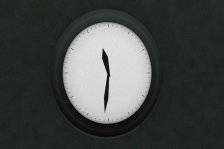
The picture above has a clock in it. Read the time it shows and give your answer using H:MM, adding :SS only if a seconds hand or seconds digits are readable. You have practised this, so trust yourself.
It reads 11:31
